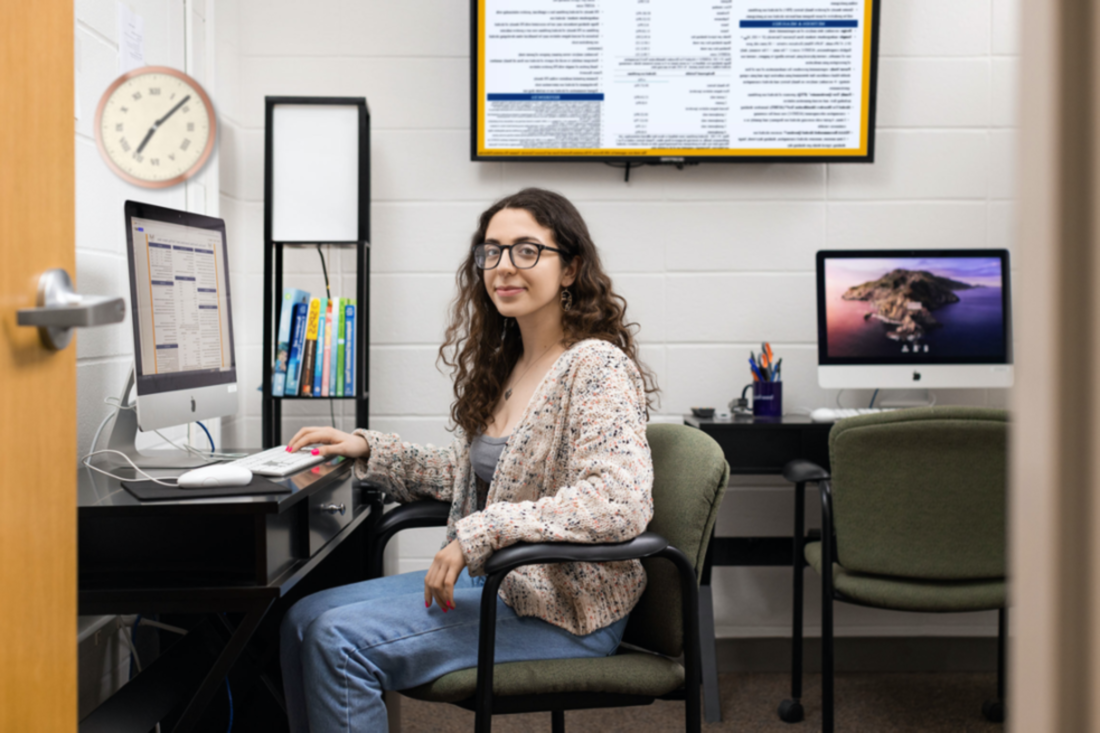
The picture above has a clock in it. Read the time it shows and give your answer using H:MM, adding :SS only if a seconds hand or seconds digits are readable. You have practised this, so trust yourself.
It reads 7:08
